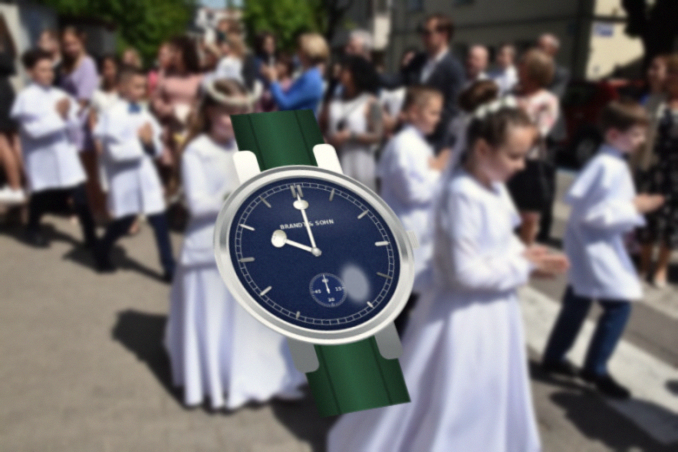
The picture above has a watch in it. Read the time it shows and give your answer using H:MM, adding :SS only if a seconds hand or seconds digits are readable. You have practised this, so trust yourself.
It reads 10:00
